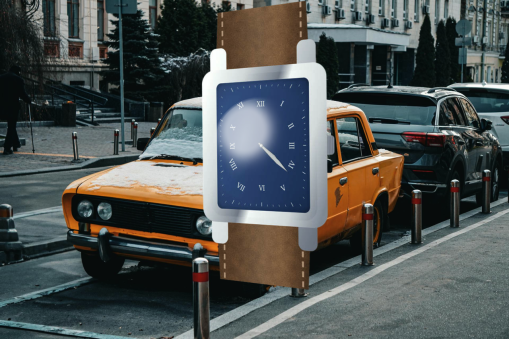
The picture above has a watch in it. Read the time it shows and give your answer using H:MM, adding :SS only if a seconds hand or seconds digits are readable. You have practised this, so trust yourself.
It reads 4:22
